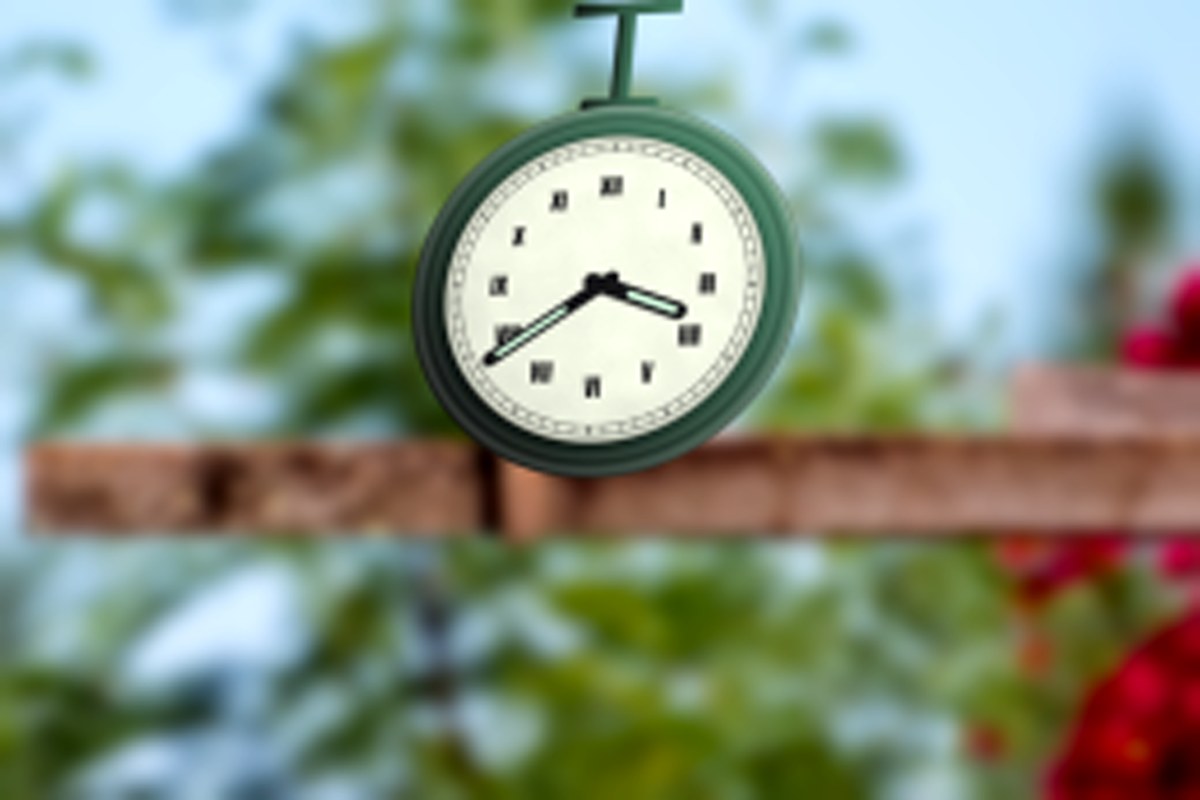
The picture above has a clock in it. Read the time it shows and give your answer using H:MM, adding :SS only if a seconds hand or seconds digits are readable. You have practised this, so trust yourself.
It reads 3:39
